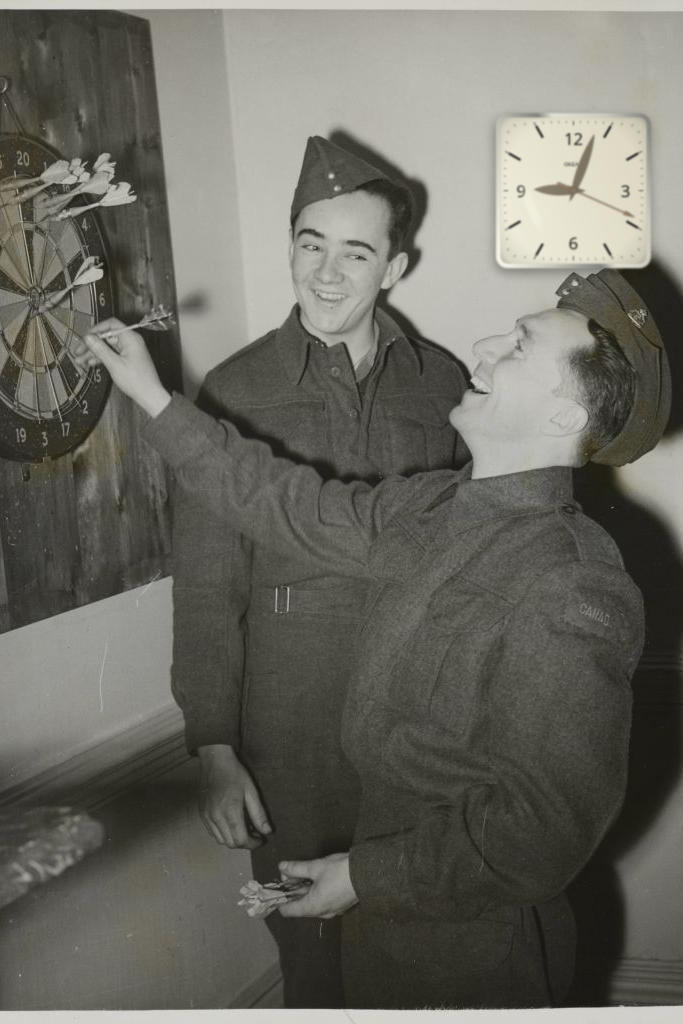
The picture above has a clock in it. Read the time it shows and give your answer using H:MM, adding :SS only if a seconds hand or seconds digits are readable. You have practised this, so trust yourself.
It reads 9:03:19
